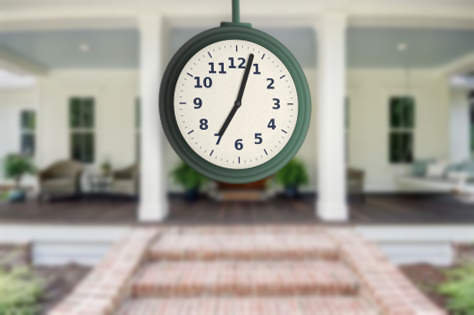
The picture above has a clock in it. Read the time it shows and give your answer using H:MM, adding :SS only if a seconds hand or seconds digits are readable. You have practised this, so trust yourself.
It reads 7:03
